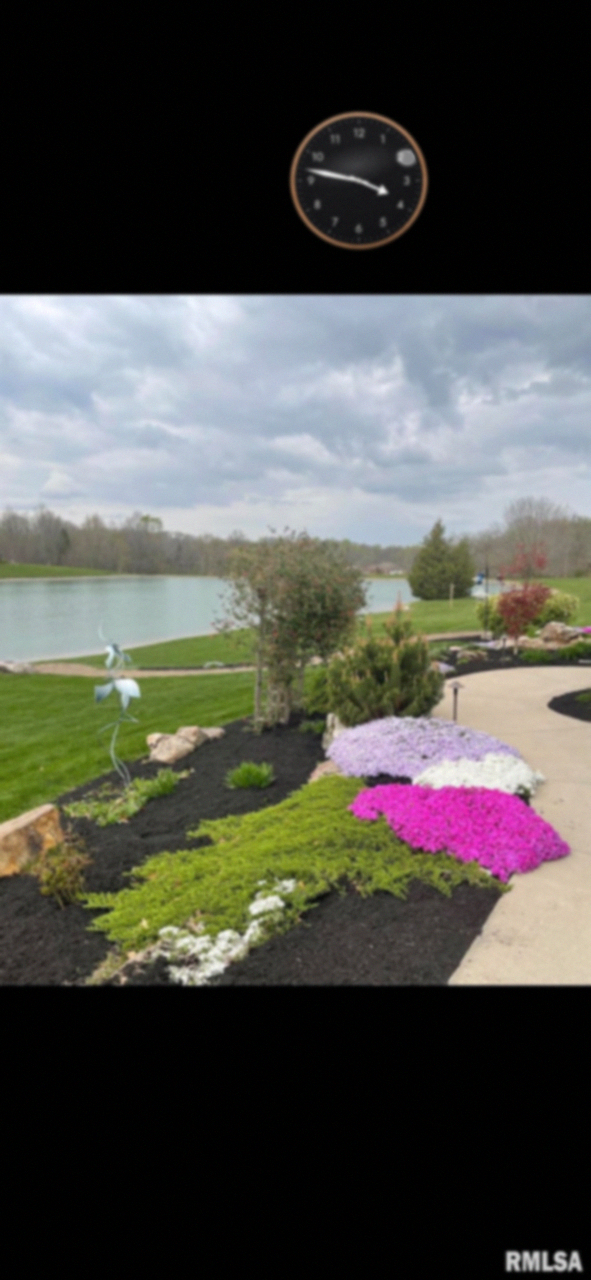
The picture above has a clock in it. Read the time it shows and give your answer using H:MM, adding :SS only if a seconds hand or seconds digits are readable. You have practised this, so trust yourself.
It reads 3:47
